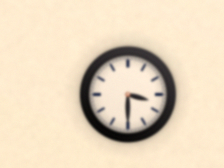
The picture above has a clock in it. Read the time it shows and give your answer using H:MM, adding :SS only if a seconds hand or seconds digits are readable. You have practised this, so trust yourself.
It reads 3:30
